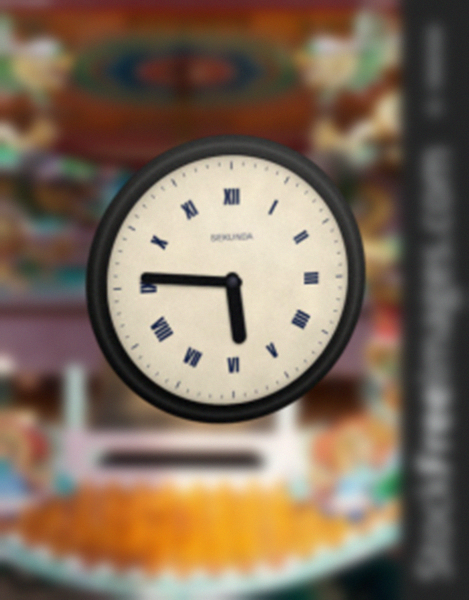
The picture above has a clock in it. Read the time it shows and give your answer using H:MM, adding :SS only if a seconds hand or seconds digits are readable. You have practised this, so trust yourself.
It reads 5:46
